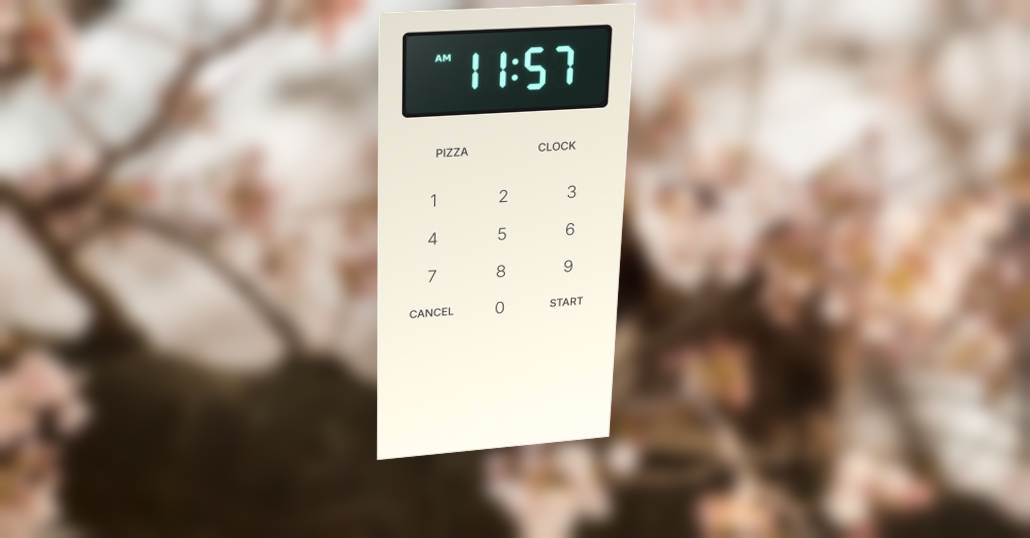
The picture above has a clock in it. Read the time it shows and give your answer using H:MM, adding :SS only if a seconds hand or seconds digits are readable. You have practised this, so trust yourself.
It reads 11:57
